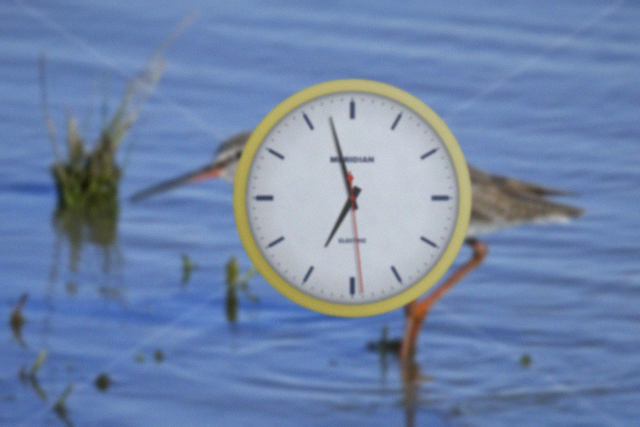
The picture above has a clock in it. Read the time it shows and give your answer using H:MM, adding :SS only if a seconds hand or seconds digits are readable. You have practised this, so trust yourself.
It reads 6:57:29
